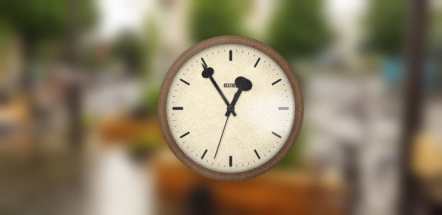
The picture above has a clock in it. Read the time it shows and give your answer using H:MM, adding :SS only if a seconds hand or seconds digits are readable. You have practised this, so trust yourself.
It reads 12:54:33
